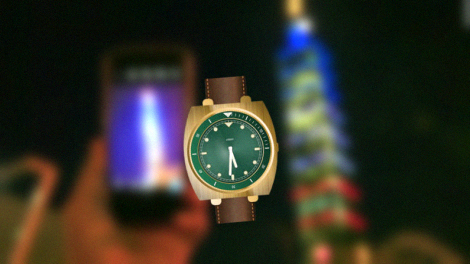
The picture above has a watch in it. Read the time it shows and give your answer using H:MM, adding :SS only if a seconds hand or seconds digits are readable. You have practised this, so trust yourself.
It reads 5:31
